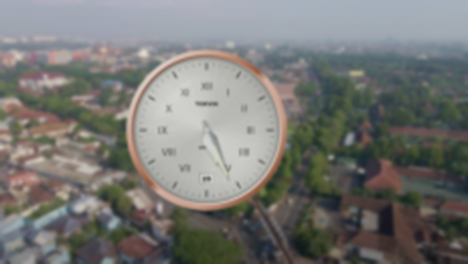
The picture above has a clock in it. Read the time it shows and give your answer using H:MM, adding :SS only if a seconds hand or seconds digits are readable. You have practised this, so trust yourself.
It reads 5:26
